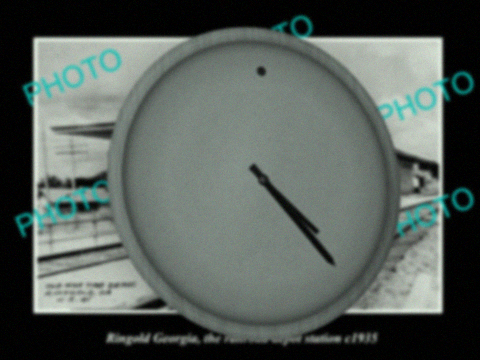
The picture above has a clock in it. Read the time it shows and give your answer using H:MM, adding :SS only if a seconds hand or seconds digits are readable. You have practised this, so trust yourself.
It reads 4:23
